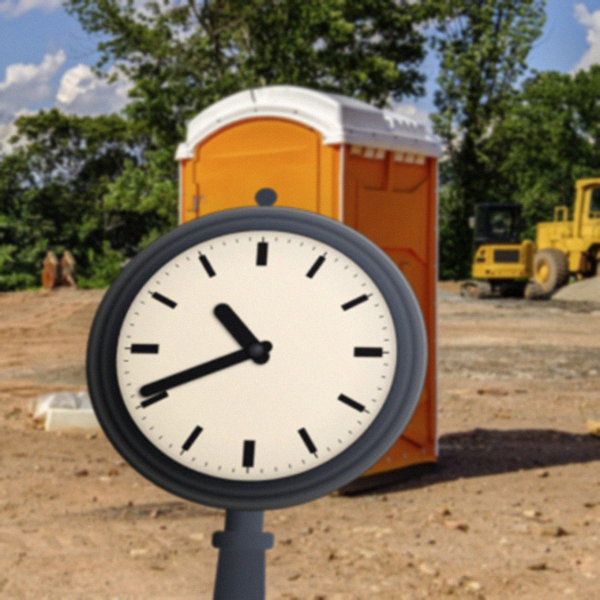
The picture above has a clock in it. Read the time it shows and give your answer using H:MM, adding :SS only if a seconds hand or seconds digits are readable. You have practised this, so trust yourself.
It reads 10:41
